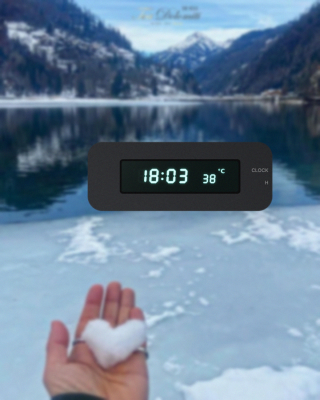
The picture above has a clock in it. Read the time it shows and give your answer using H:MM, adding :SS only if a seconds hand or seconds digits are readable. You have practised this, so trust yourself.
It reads 18:03
